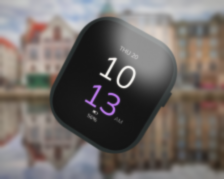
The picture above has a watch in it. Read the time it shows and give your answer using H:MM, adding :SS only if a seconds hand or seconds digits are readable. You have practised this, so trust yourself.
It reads 10:13
